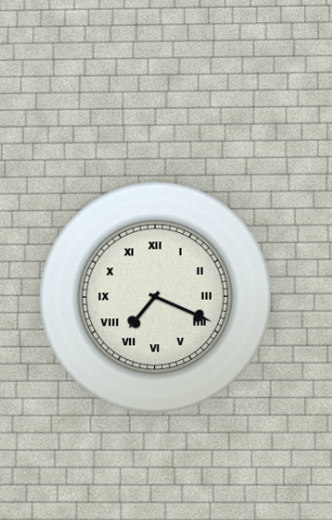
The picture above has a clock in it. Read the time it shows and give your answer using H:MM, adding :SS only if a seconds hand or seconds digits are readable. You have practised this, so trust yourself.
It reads 7:19
